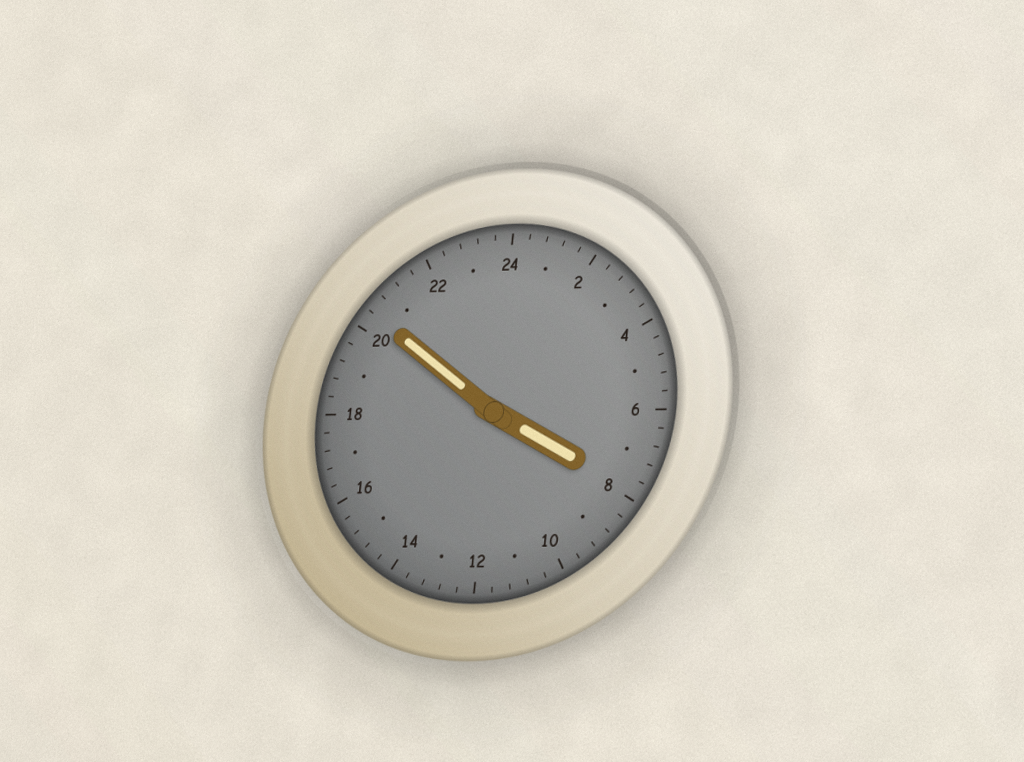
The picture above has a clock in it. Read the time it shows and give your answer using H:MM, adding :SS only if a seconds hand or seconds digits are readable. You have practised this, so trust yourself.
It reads 7:51
